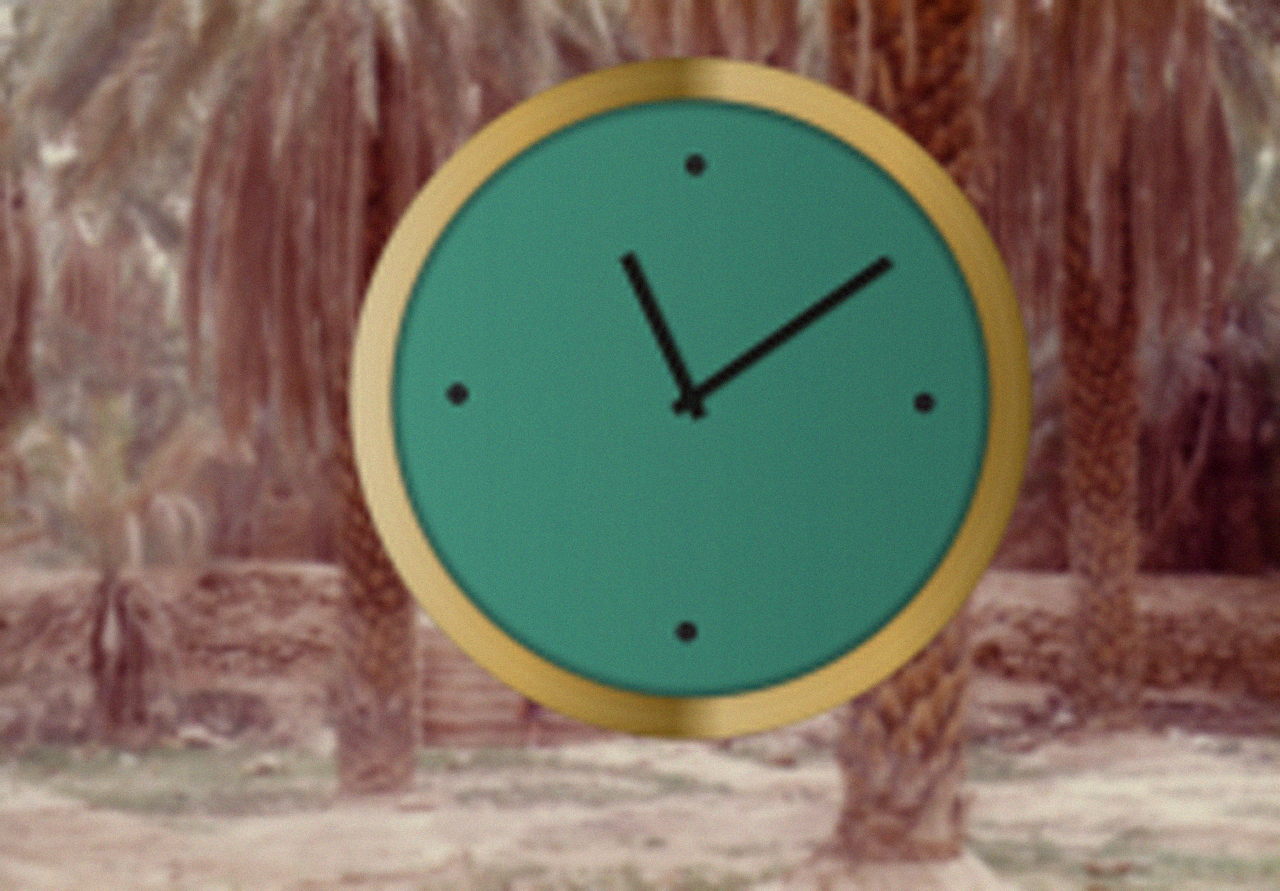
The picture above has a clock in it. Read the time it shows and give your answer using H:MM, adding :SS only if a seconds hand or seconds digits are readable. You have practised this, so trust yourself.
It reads 11:09
